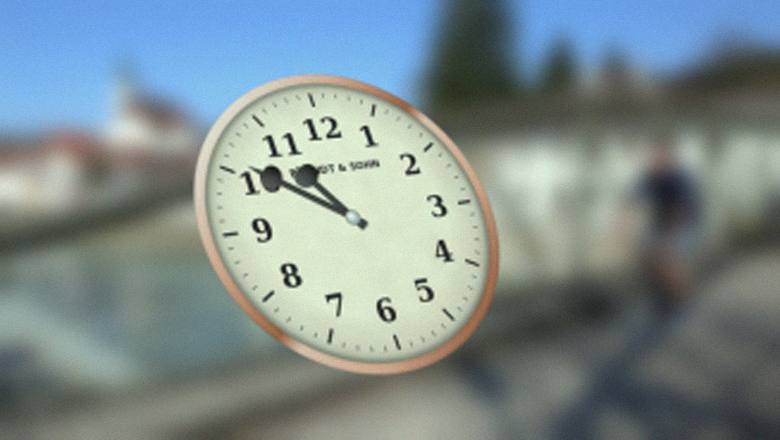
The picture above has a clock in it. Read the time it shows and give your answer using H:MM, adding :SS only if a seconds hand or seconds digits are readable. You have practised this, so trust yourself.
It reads 10:51
